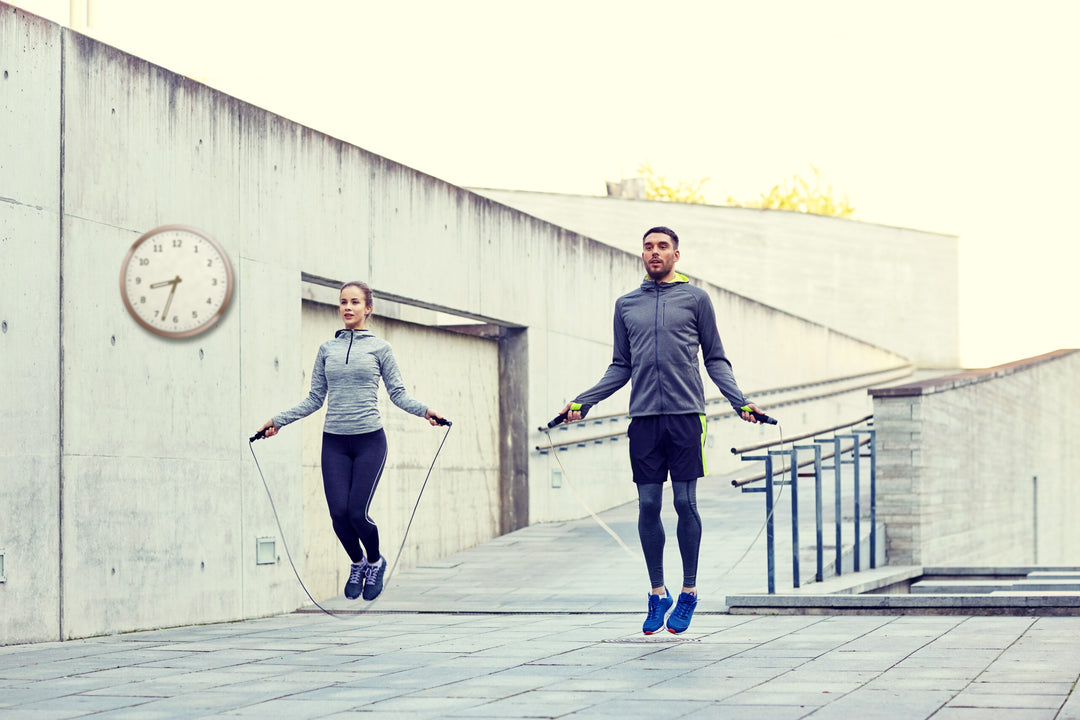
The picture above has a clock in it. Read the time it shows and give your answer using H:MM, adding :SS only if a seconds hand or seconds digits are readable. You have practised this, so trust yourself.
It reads 8:33
